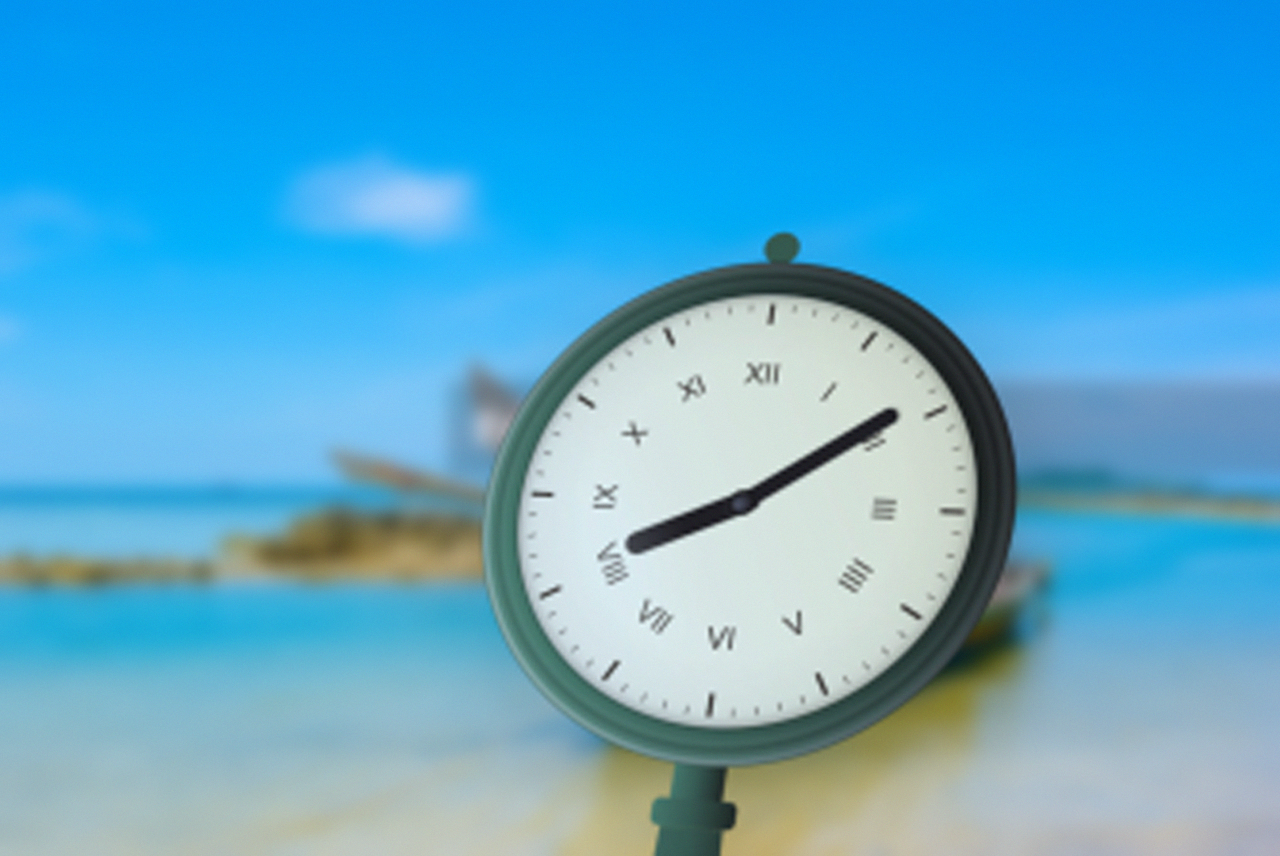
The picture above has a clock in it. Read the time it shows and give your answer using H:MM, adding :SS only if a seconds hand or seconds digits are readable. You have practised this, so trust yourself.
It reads 8:09
